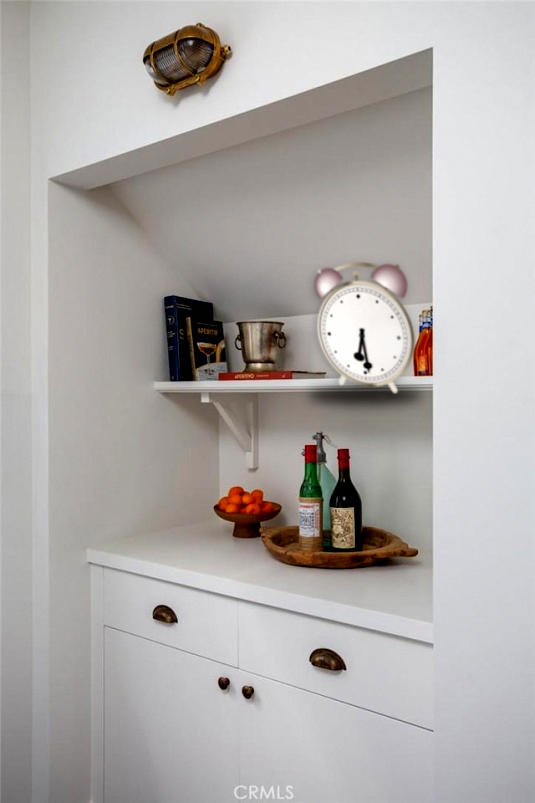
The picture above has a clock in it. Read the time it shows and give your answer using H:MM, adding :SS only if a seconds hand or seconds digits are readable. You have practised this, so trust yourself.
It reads 6:29
